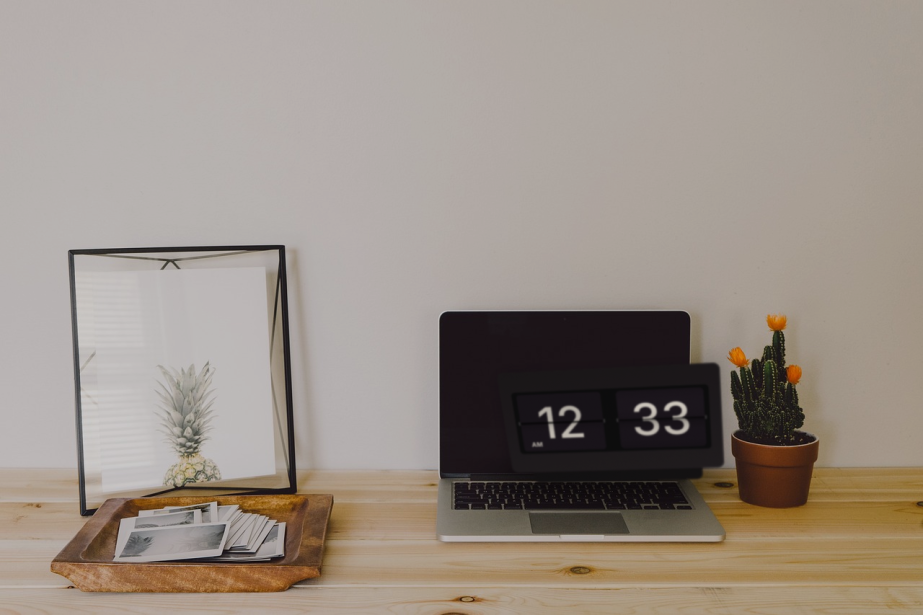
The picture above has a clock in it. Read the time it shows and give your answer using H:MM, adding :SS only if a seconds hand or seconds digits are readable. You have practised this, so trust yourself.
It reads 12:33
